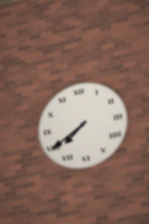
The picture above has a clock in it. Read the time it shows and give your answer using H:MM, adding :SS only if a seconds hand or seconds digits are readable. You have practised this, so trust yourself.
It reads 7:40
